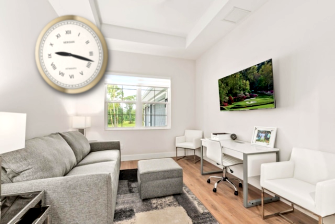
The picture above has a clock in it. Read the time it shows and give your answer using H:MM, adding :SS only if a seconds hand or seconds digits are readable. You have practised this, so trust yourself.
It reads 9:18
